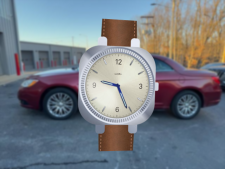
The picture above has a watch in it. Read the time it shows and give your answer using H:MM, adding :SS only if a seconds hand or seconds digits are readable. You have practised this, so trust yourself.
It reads 9:26
